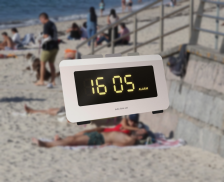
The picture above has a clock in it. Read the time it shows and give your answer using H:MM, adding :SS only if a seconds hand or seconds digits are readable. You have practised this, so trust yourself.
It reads 16:05
